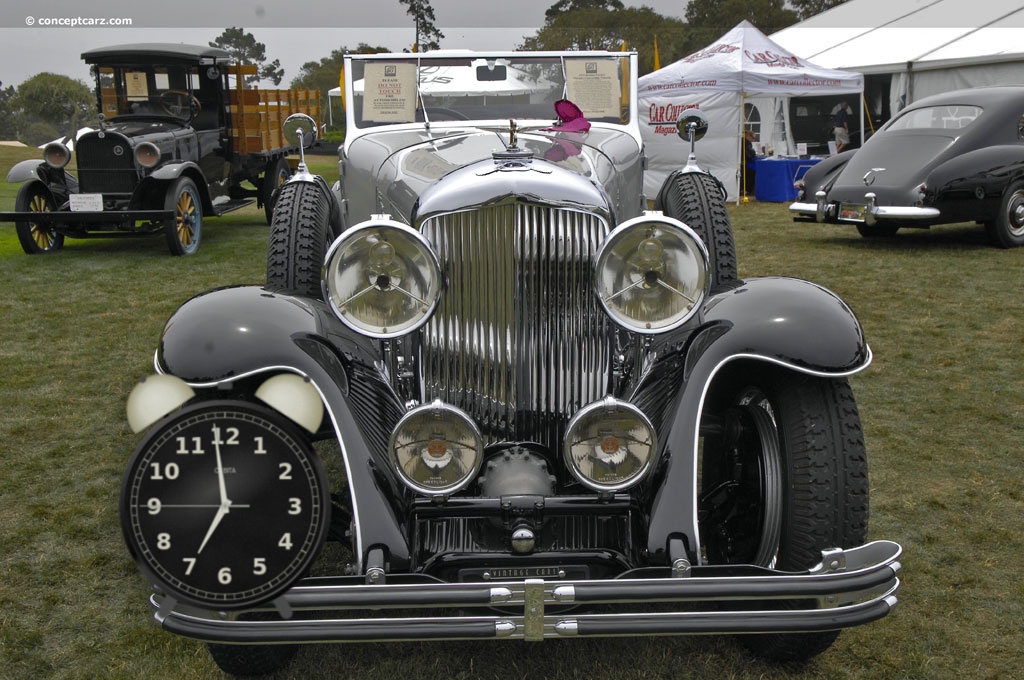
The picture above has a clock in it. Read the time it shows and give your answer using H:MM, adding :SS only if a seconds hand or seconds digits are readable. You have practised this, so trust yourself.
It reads 6:58:45
